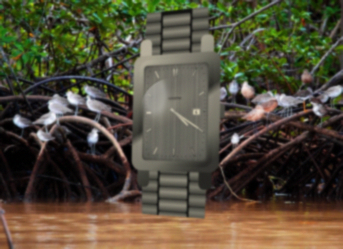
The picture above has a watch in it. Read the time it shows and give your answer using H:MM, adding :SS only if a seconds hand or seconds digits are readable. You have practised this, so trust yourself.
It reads 4:20
